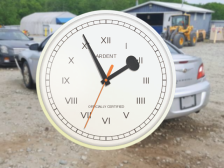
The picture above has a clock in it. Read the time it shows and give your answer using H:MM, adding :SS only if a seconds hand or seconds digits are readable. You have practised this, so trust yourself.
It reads 1:55:34
